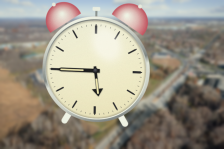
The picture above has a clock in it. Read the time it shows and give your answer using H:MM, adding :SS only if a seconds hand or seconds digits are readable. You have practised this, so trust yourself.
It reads 5:45
